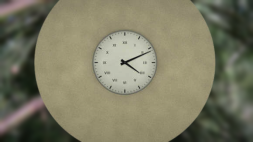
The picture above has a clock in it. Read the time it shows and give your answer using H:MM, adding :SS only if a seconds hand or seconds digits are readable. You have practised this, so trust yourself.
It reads 4:11
